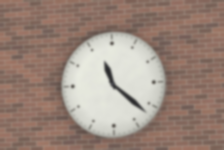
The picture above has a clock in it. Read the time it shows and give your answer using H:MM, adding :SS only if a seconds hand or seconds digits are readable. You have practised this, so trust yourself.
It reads 11:22
